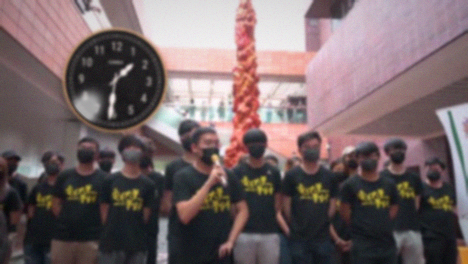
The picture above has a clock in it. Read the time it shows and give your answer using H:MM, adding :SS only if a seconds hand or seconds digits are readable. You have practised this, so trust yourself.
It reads 1:31
